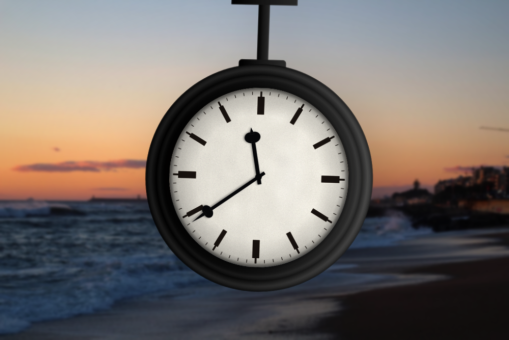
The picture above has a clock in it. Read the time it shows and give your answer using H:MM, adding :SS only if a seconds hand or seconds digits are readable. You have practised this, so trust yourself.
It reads 11:39
